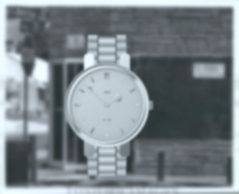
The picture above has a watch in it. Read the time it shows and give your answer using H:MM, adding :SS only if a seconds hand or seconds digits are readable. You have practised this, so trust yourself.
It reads 1:52
